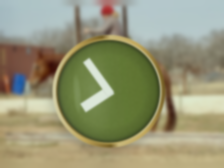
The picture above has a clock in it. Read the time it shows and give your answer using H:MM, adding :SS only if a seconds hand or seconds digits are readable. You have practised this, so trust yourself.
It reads 7:54
